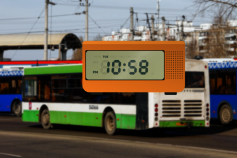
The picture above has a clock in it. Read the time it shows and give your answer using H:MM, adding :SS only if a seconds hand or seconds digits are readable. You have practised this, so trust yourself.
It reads 10:58
